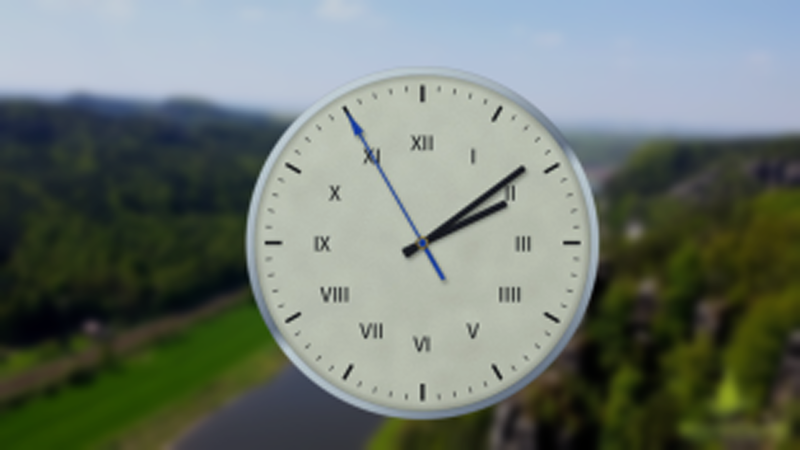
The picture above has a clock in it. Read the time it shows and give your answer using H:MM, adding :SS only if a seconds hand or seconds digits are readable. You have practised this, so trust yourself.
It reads 2:08:55
